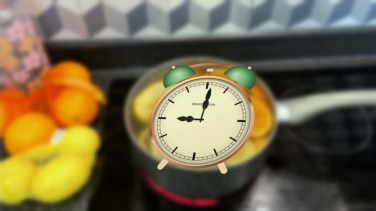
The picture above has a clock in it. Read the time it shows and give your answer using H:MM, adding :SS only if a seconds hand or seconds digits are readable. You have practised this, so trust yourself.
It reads 9:01
